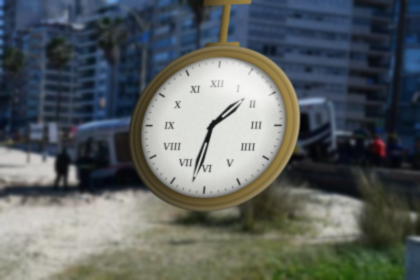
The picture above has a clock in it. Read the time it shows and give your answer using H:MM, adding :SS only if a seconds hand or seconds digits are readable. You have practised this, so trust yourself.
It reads 1:32
